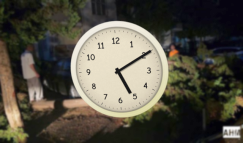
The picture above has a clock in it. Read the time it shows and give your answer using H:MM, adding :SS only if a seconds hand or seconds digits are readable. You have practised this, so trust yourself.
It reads 5:10
